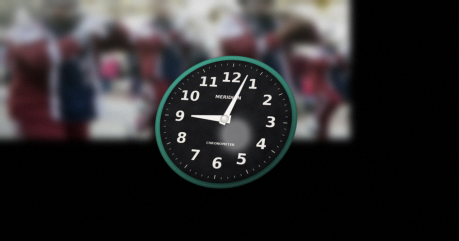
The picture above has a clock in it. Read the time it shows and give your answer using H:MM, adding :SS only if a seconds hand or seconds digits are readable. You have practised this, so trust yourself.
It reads 9:03
